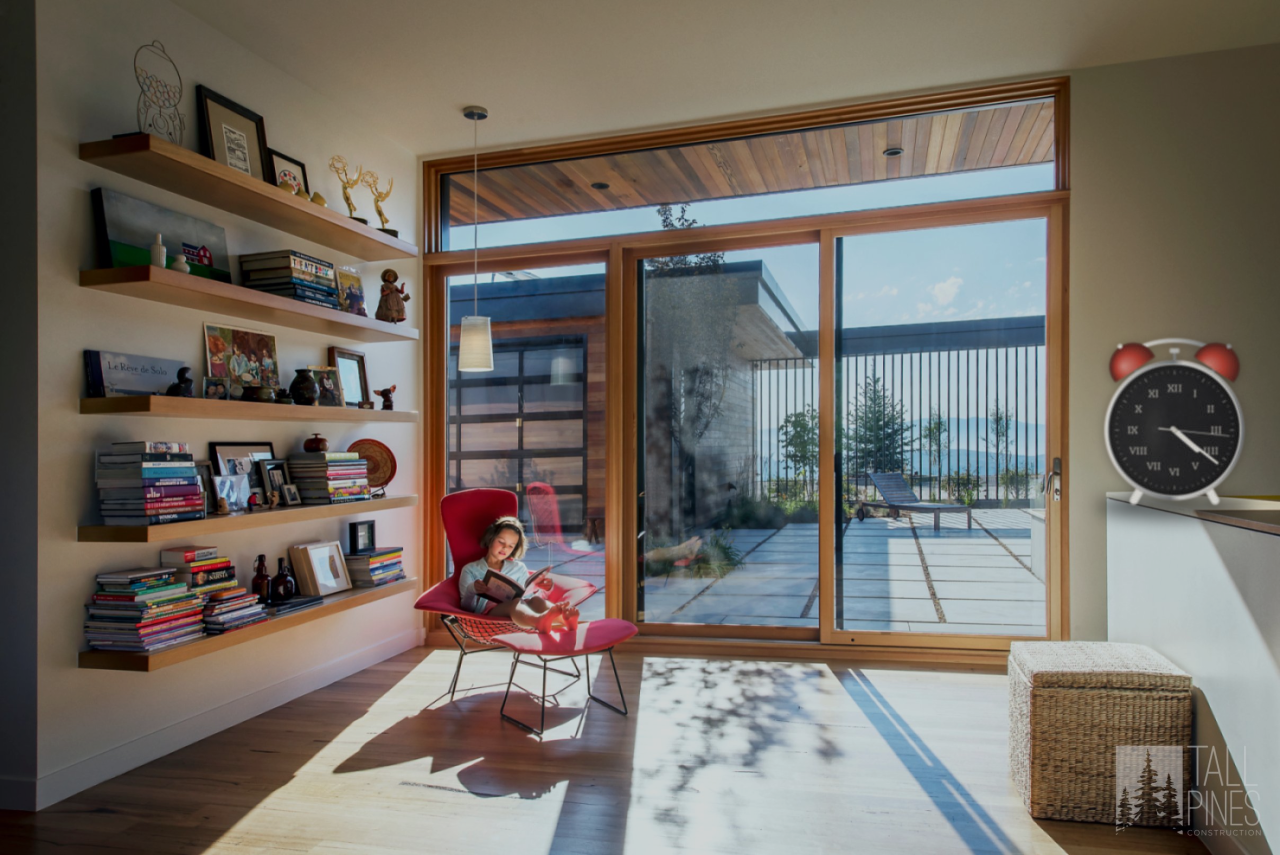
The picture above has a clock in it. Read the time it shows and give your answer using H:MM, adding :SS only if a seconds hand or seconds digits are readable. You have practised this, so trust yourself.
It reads 4:21:16
